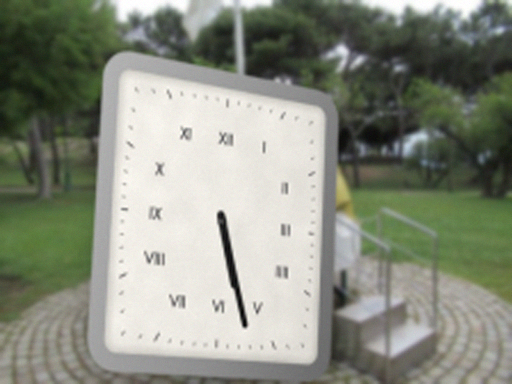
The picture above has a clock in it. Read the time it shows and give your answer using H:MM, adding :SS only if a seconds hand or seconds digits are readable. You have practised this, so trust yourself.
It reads 5:27
